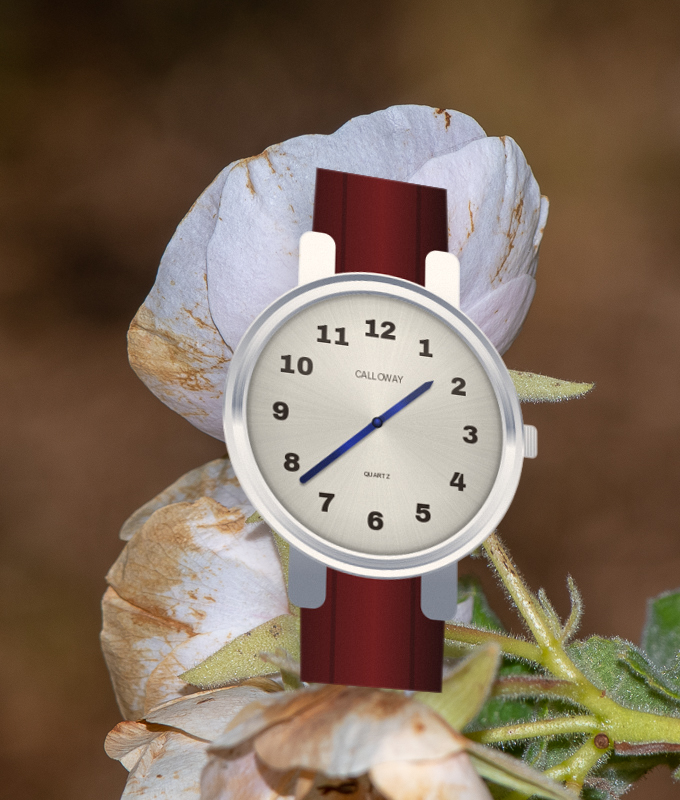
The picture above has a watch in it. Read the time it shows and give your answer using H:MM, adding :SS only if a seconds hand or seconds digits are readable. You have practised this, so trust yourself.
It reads 1:38
